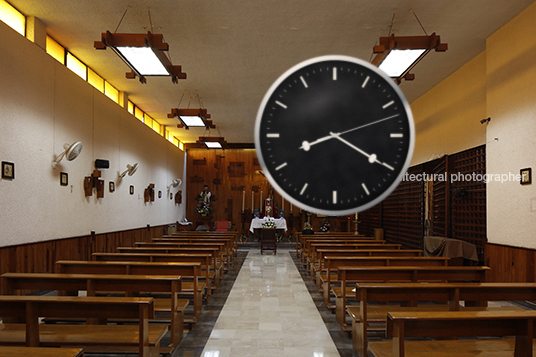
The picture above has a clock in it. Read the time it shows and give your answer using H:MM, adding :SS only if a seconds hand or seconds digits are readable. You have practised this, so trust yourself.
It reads 8:20:12
